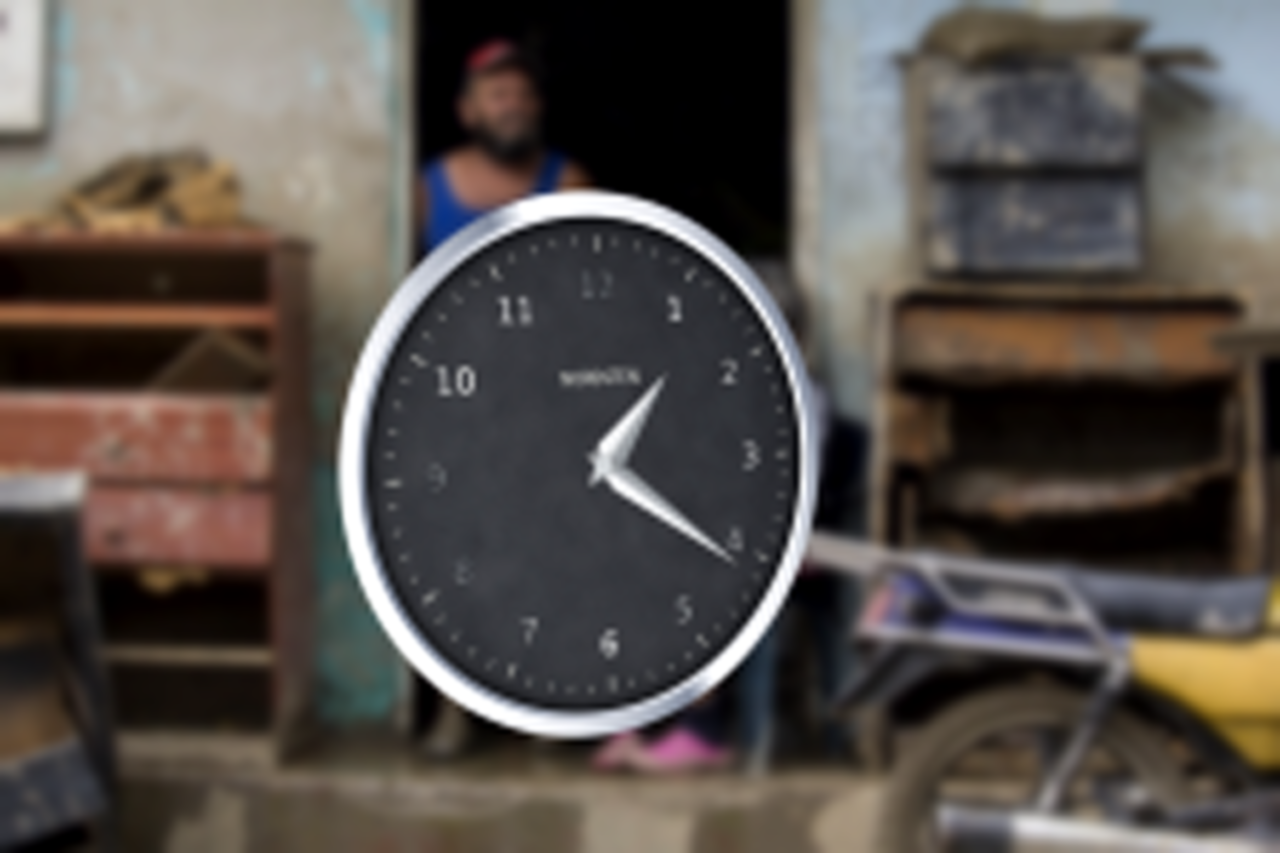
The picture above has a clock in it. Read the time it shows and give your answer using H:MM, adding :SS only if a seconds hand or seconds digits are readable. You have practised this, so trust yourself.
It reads 1:21
